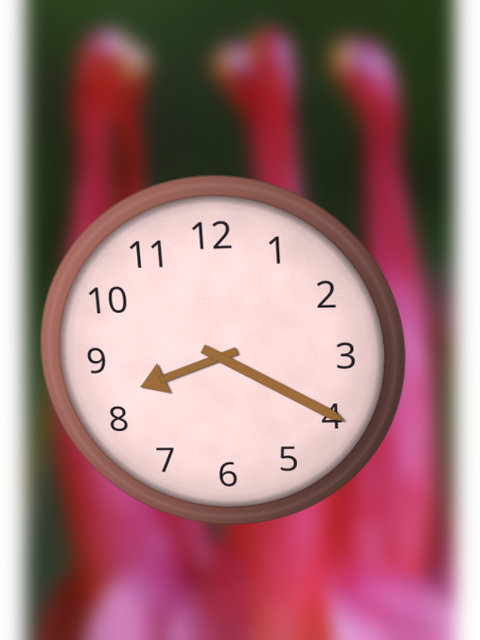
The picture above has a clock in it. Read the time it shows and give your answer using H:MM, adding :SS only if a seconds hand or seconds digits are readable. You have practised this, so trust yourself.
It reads 8:20
